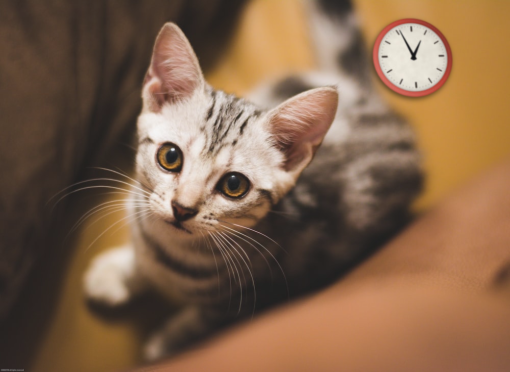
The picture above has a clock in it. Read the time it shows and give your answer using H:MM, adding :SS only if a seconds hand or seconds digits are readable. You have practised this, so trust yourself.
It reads 12:56
